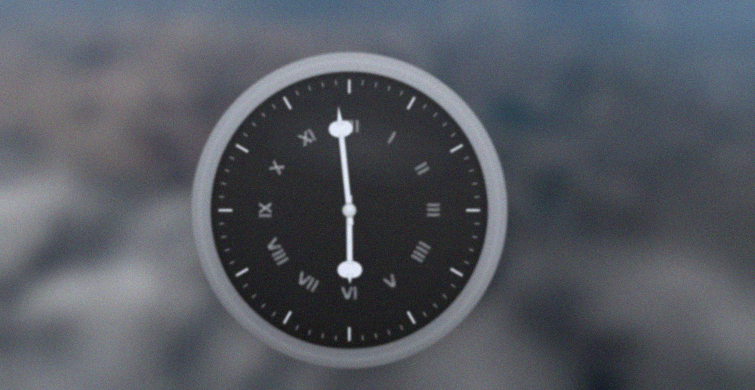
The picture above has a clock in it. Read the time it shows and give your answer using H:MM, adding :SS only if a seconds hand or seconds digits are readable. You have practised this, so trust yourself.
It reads 5:59
